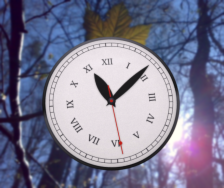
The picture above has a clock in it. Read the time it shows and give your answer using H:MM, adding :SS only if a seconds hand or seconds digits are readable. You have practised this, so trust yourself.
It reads 11:08:29
